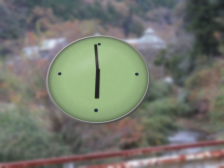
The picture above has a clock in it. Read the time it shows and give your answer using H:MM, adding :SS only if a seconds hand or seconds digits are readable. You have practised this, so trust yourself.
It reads 5:59
